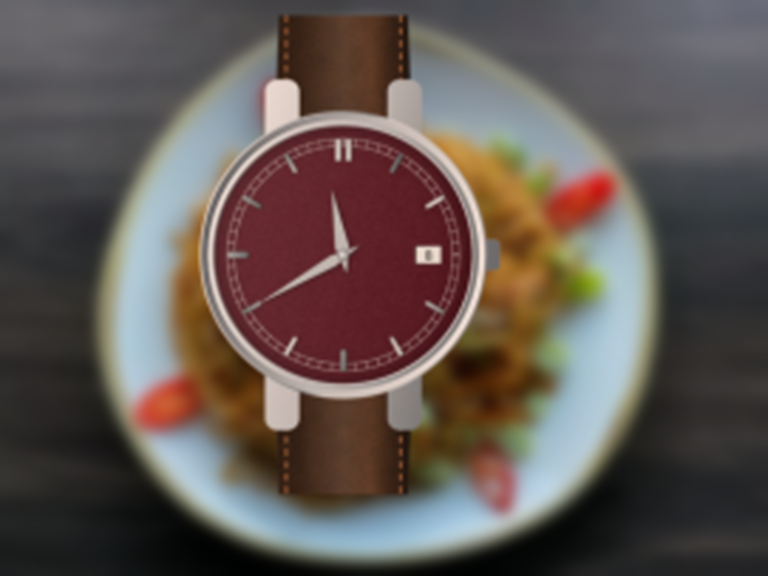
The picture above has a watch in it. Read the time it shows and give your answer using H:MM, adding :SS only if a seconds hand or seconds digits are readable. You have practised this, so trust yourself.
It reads 11:40
